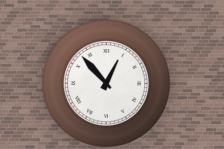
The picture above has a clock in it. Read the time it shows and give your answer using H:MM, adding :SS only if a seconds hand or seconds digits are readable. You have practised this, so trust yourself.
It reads 12:53
